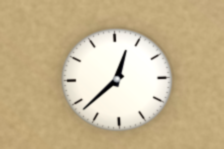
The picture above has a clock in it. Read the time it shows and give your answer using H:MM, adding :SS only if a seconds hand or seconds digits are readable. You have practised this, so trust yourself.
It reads 12:38
